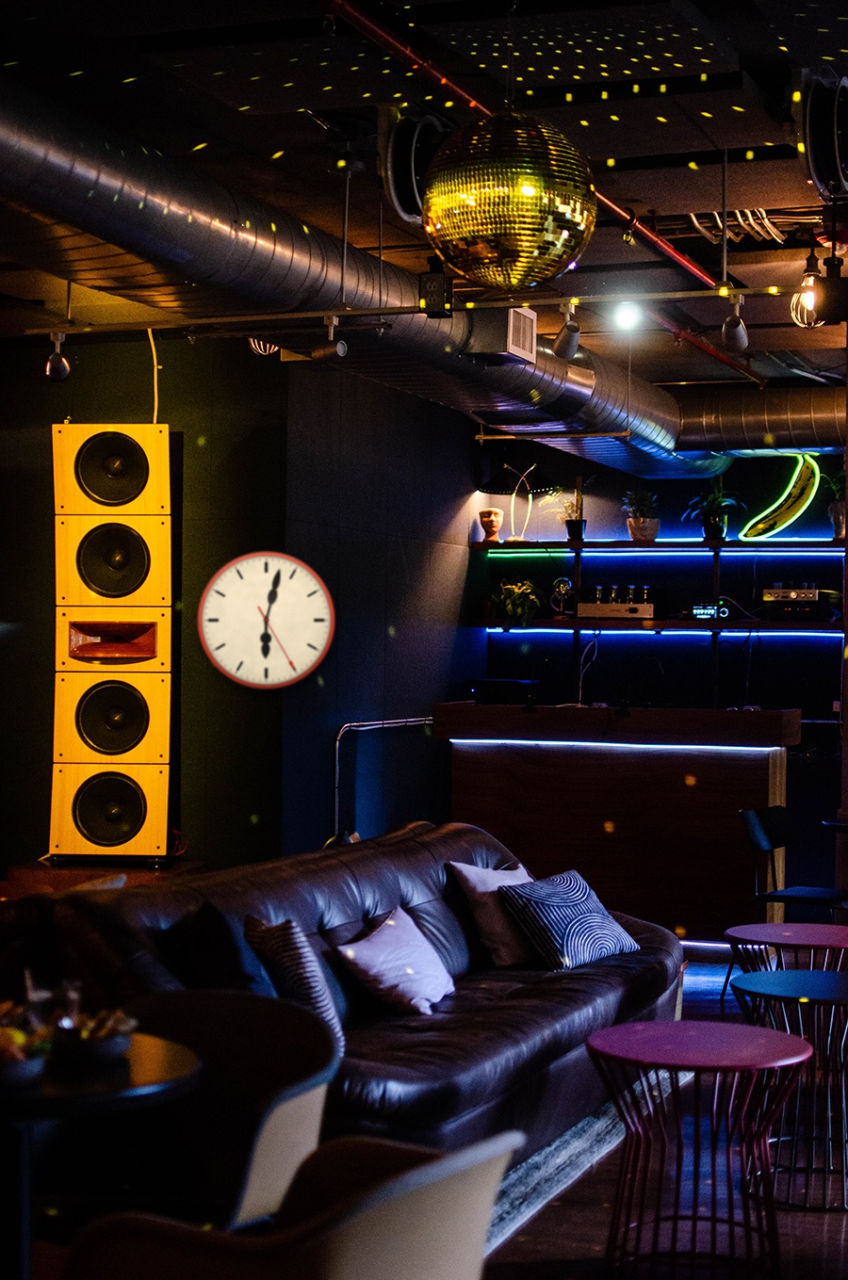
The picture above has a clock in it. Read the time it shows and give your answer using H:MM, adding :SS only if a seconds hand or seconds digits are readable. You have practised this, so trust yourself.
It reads 6:02:25
